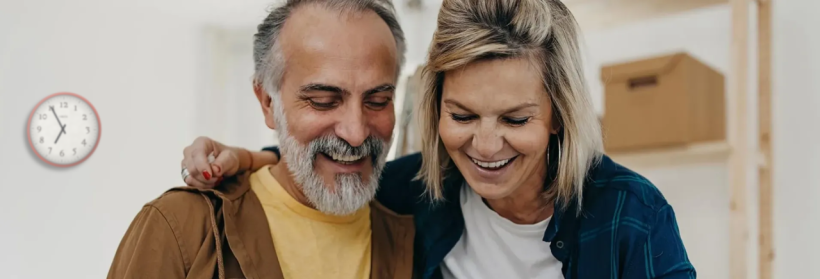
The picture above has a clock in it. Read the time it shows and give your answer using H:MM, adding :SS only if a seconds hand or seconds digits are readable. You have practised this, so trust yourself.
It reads 6:55
